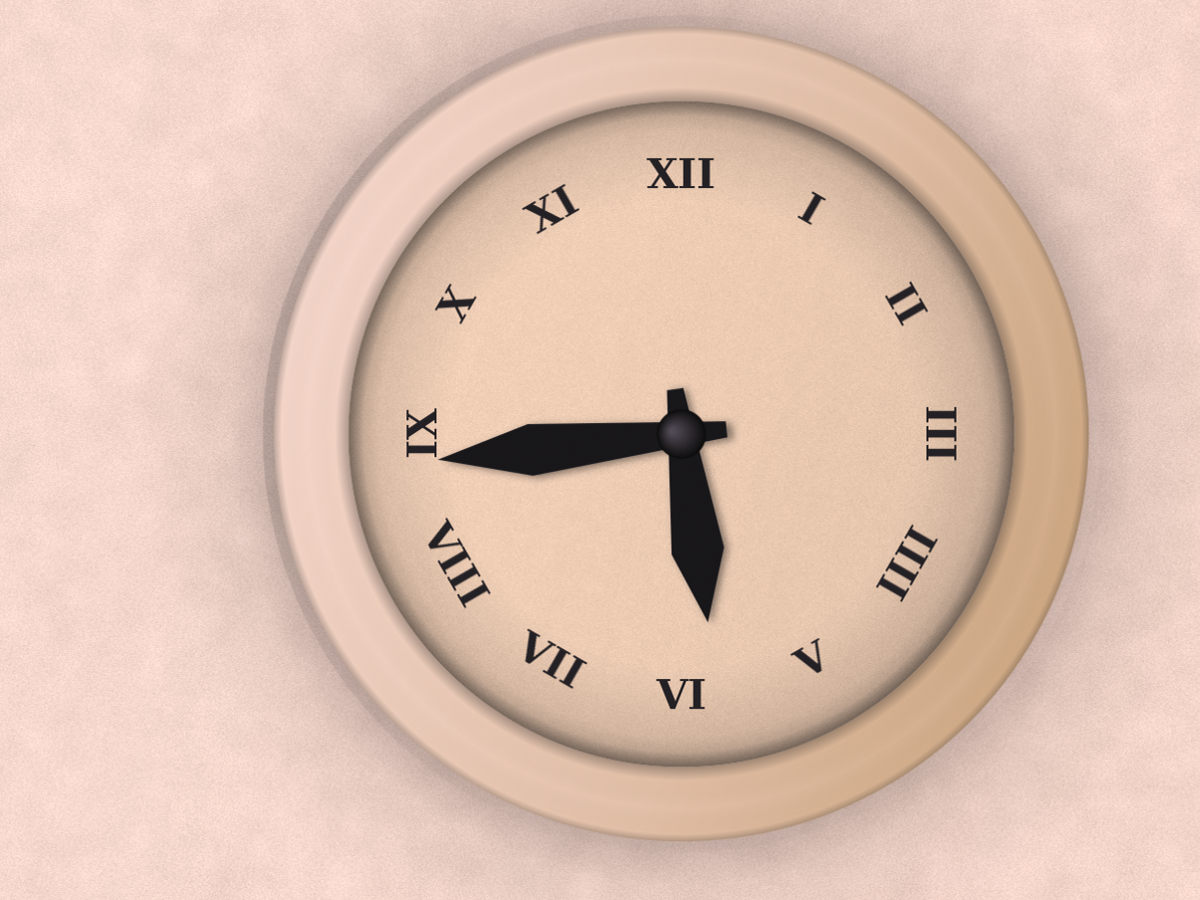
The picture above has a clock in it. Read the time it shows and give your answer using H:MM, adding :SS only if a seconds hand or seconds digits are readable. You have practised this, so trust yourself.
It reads 5:44
